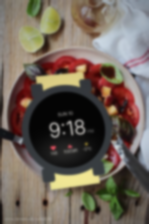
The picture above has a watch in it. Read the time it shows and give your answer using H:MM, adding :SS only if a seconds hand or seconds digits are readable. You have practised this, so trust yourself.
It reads 9:18
